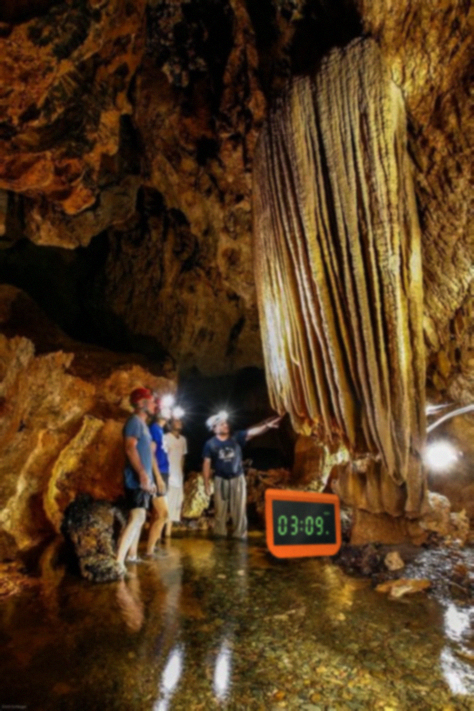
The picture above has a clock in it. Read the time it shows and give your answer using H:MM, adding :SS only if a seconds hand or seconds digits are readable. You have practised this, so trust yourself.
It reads 3:09
